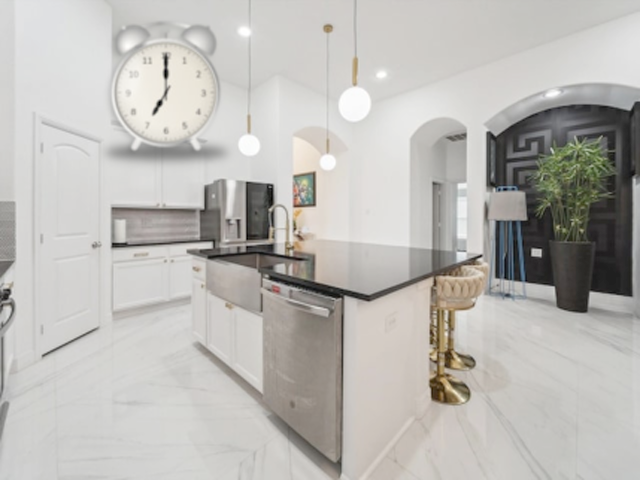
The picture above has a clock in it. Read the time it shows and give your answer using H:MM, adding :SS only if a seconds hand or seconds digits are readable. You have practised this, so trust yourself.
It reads 7:00
